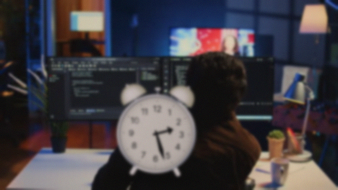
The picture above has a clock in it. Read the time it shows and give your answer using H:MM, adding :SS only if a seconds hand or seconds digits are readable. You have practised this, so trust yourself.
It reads 2:27
